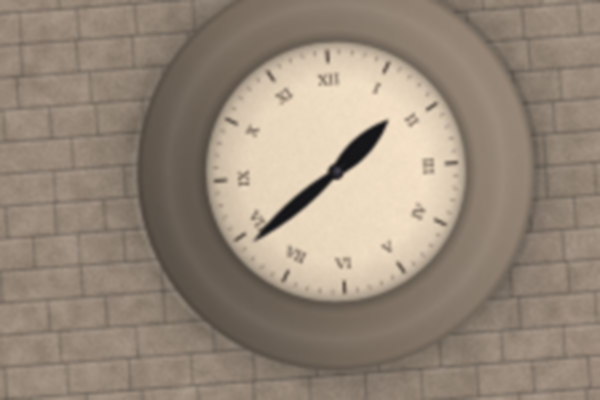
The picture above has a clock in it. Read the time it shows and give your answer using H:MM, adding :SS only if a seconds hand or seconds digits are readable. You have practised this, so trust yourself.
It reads 1:39
